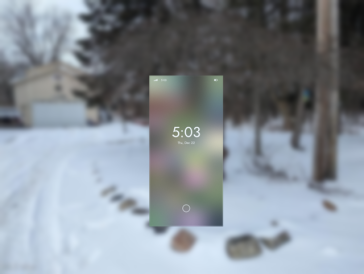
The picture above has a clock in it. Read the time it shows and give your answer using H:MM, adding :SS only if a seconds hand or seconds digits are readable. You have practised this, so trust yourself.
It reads 5:03
